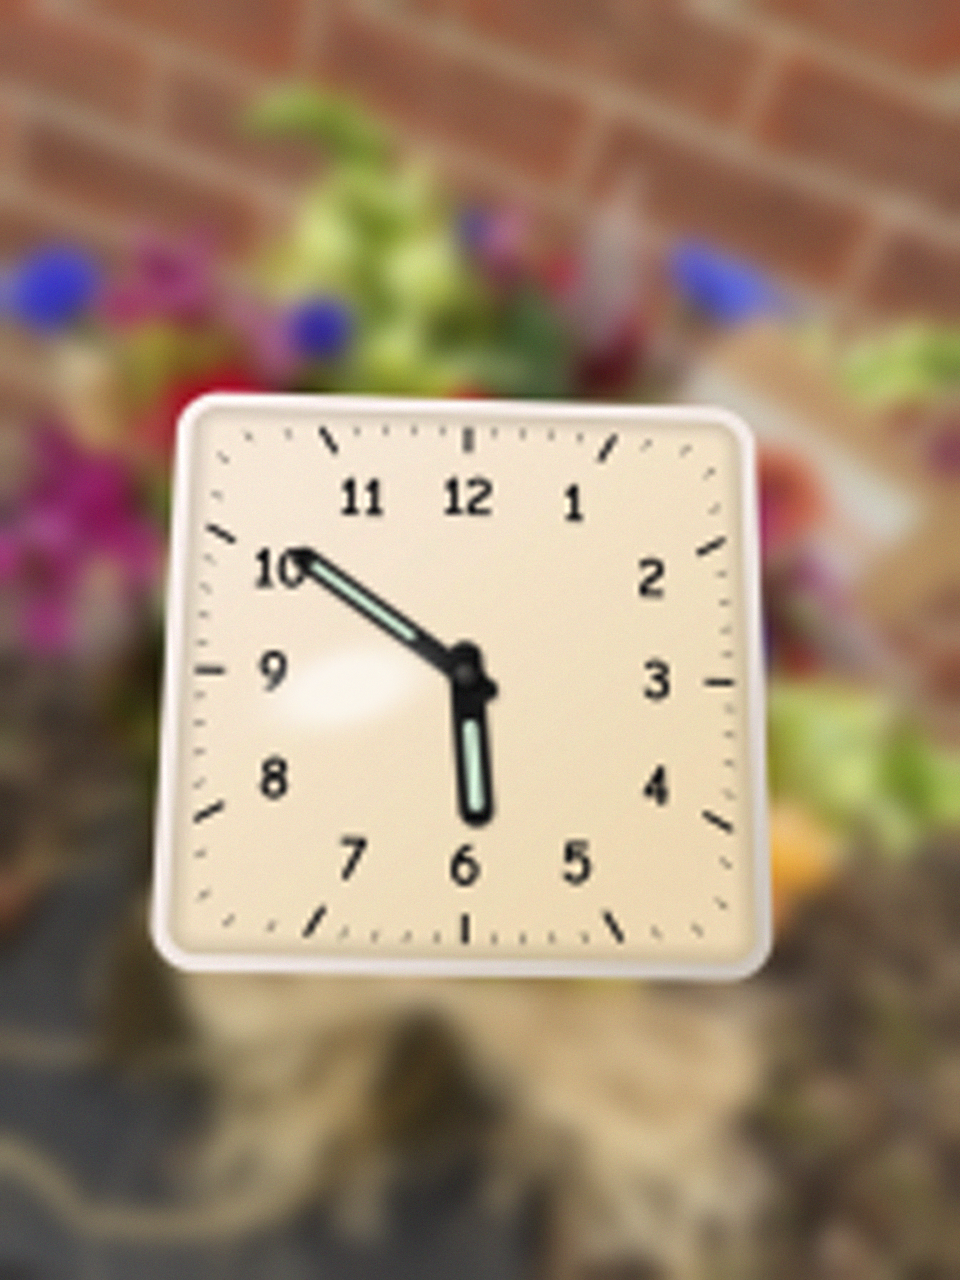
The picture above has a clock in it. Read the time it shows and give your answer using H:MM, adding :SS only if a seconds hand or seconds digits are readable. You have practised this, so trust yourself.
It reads 5:51
